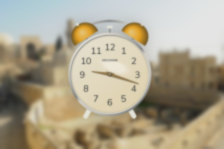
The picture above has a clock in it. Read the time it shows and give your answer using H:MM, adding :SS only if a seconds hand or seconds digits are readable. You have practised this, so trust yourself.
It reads 9:18
